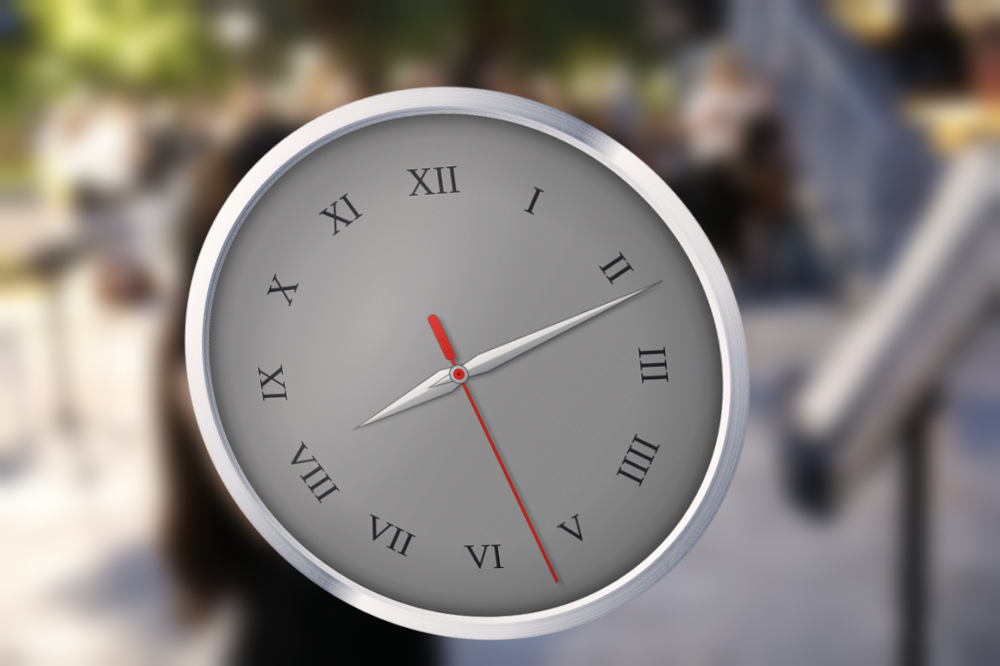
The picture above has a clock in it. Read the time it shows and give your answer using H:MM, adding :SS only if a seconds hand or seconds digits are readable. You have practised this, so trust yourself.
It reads 8:11:27
